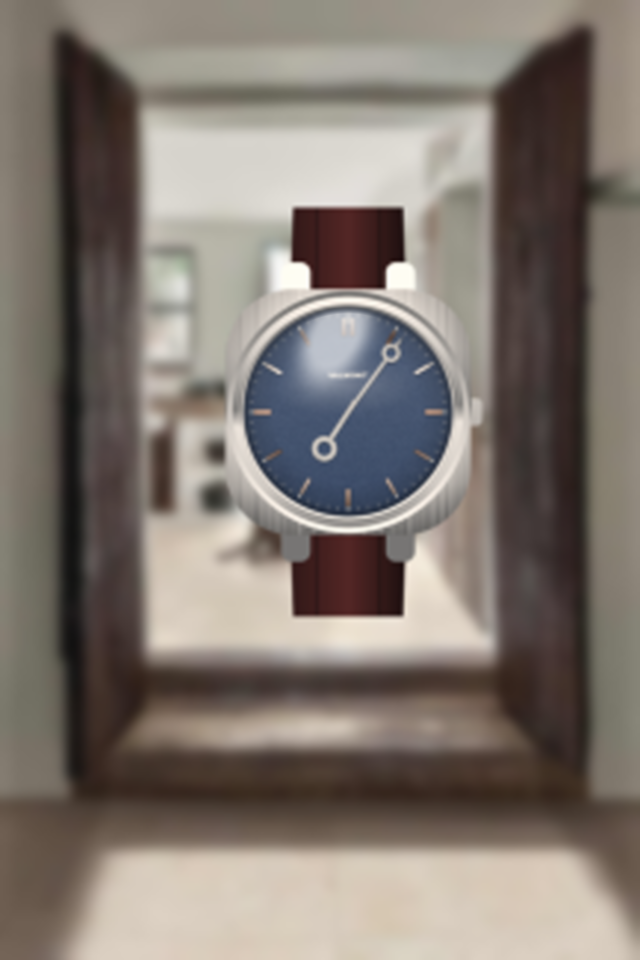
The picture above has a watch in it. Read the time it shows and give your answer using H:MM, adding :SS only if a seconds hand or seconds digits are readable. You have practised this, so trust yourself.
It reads 7:06
